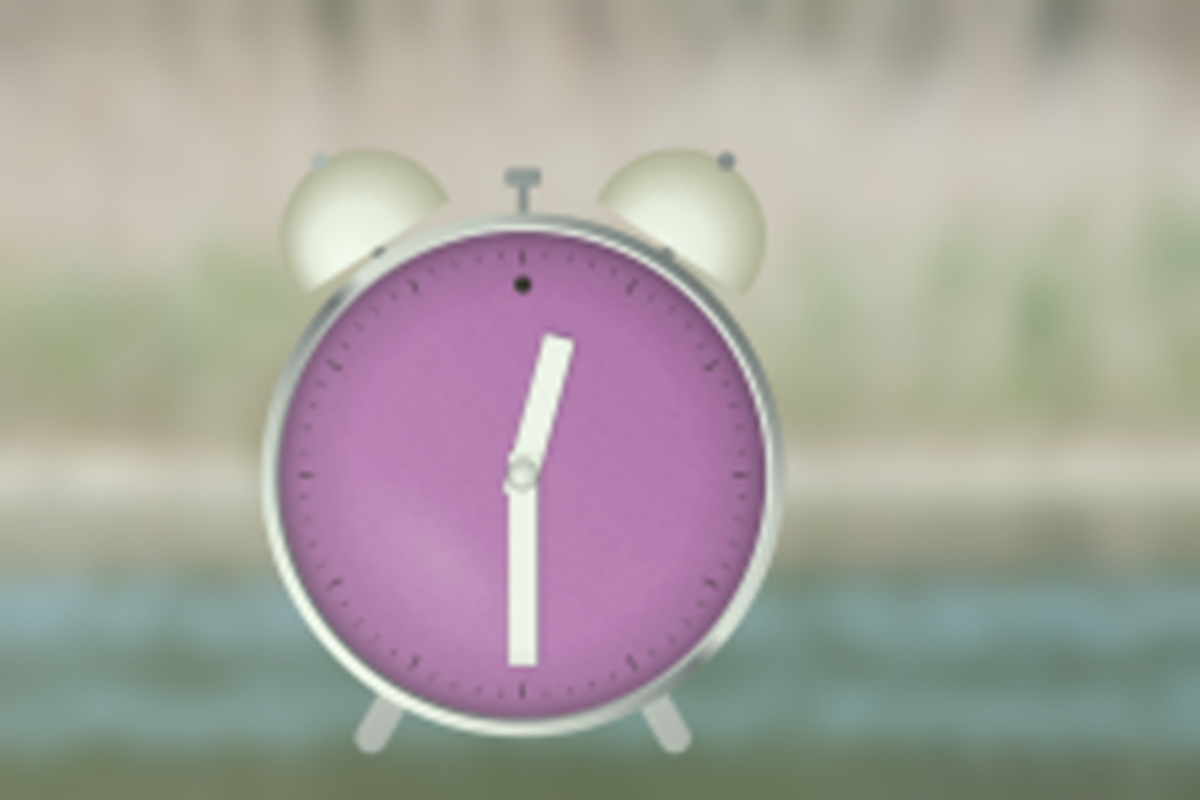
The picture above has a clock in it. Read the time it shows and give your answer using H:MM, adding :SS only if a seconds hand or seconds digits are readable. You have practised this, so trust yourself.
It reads 12:30
